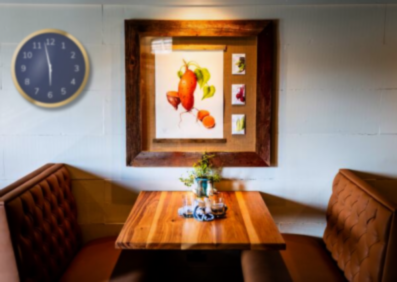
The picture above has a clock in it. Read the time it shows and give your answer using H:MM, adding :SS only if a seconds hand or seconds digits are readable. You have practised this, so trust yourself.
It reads 5:58
